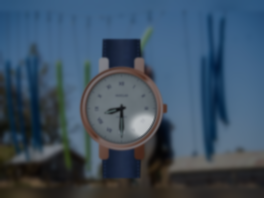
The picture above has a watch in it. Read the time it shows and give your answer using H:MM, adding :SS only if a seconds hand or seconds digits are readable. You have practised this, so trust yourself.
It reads 8:30
